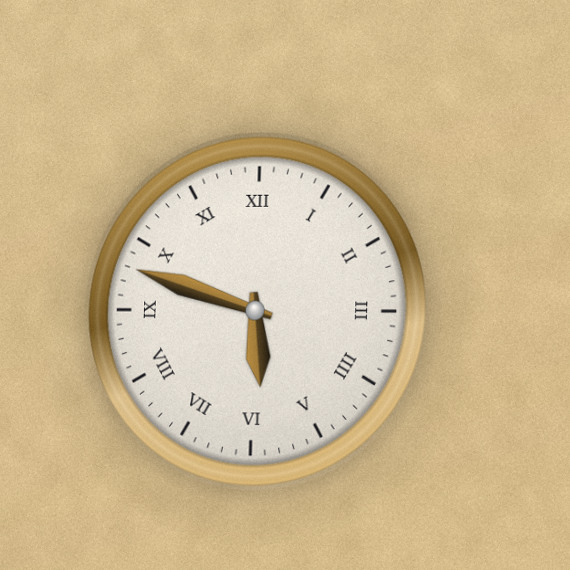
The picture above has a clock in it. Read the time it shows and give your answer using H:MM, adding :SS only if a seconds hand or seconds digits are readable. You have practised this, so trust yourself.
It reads 5:48
